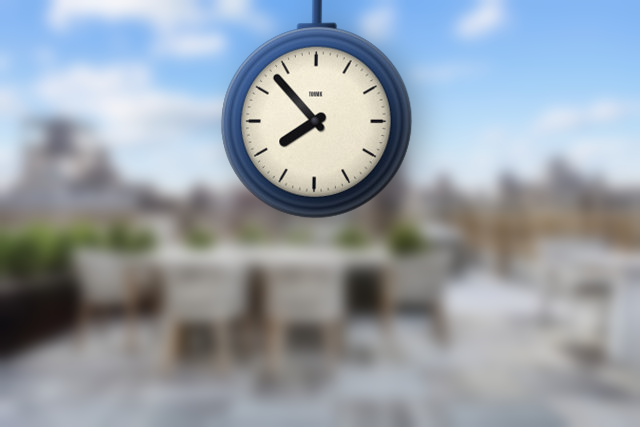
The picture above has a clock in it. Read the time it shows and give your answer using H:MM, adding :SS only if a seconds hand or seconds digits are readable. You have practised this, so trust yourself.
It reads 7:53
